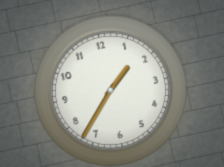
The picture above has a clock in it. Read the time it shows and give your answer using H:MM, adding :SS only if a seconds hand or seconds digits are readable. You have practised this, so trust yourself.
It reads 1:37
